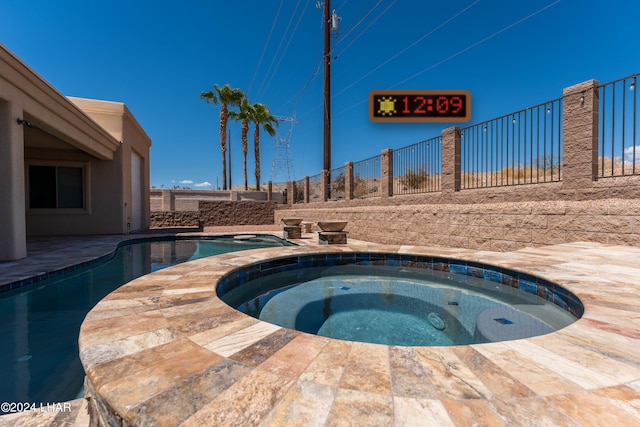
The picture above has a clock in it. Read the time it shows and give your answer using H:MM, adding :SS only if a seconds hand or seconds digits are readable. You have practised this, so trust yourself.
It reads 12:09
